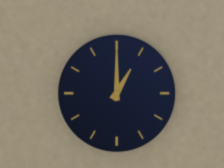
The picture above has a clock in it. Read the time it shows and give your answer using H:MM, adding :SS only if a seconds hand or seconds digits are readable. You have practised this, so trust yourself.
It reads 1:00
